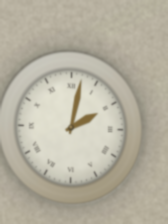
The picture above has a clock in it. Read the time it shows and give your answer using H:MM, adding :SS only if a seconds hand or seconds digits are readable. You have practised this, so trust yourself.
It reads 2:02
